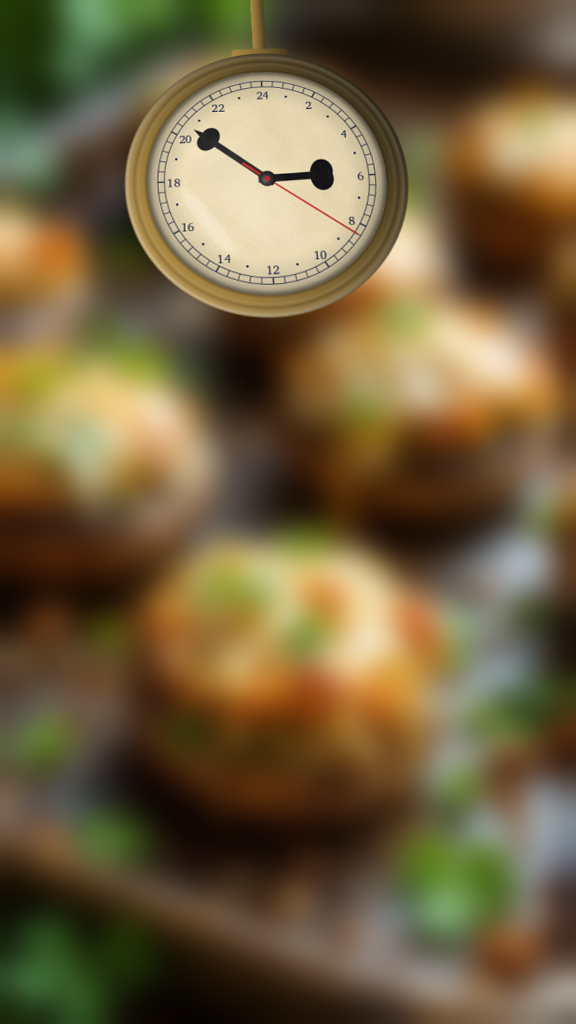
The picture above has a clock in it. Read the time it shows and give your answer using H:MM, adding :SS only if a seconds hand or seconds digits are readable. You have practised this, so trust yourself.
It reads 5:51:21
